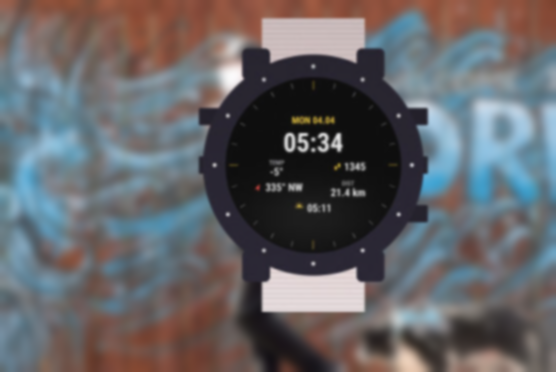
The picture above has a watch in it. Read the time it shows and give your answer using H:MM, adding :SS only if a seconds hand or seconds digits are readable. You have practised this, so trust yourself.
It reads 5:34
